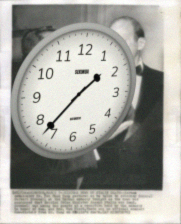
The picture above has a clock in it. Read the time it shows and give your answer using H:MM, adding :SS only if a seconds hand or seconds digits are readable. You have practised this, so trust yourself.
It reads 1:37
